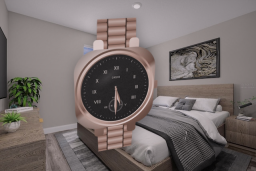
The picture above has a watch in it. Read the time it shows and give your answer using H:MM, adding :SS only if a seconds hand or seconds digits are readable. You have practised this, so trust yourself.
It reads 5:30
